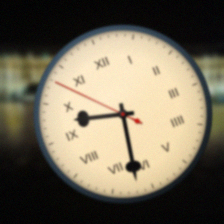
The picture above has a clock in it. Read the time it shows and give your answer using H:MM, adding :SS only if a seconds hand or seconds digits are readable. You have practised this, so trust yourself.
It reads 9:31:53
